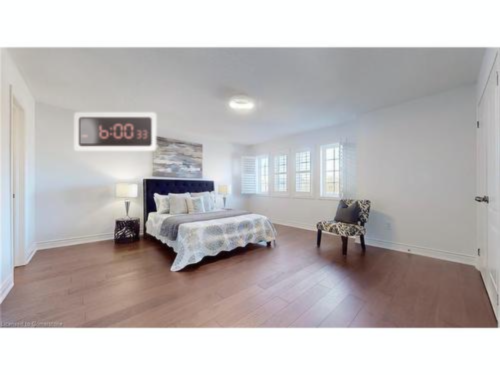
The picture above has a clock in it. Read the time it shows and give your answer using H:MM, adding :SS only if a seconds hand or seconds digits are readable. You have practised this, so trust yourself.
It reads 6:00
